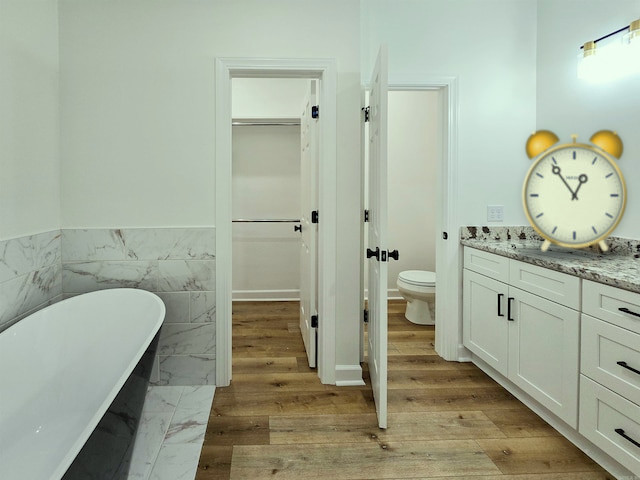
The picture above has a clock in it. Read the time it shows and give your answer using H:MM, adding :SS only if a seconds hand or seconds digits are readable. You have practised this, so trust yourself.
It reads 12:54
